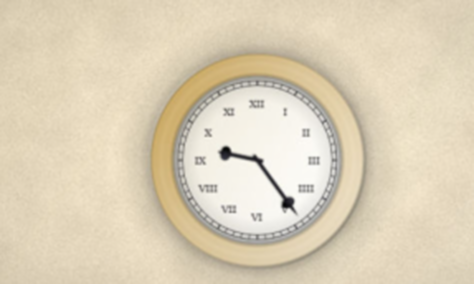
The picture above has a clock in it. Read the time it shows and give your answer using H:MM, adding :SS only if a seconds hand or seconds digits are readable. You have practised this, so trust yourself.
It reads 9:24
